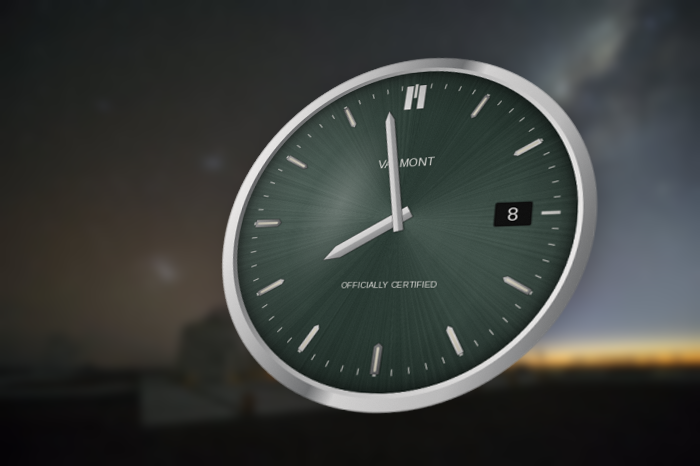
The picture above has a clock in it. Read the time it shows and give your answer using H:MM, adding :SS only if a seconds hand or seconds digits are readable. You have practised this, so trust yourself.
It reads 7:58
